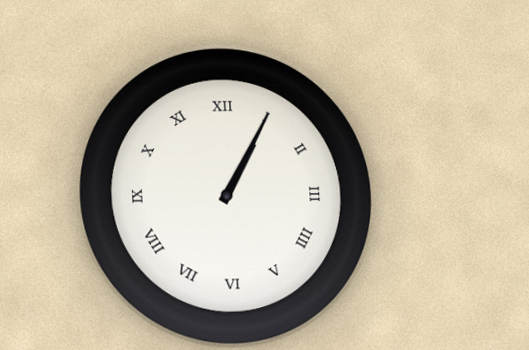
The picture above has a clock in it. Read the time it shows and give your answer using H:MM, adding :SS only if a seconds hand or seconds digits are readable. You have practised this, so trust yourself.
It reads 1:05
